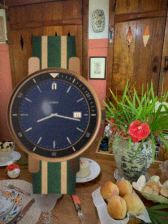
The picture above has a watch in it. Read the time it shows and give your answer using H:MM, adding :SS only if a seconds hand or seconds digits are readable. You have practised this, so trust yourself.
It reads 8:17
